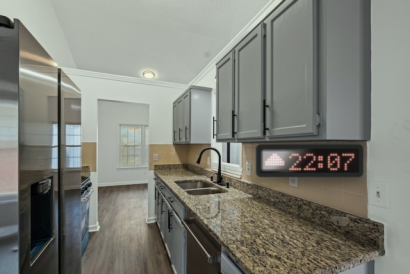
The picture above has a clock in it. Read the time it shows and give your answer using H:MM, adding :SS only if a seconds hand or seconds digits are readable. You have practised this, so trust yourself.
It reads 22:07
